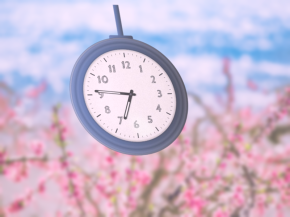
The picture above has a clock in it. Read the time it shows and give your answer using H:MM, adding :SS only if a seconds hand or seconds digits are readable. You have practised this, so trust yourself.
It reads 6:46
